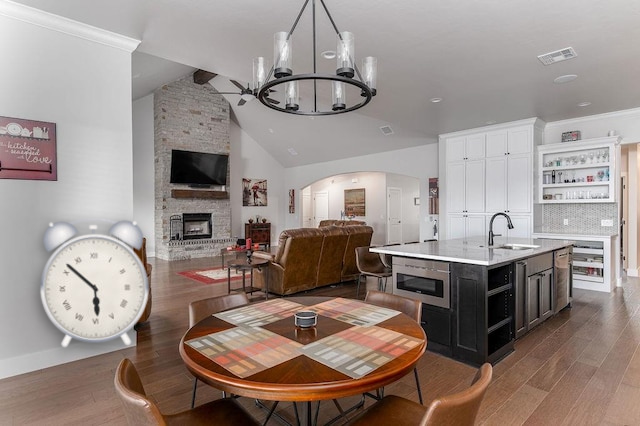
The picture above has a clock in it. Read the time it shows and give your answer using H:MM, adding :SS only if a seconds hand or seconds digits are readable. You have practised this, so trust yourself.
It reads 5:52
